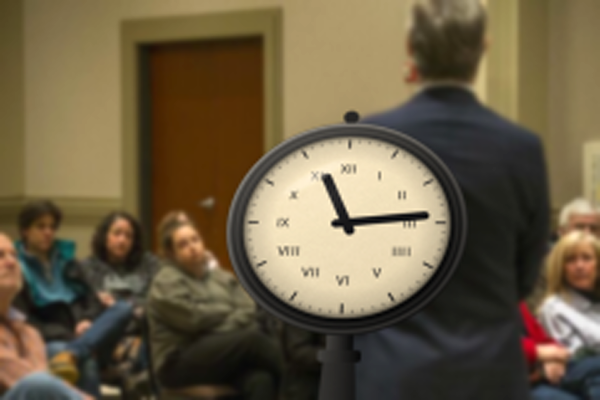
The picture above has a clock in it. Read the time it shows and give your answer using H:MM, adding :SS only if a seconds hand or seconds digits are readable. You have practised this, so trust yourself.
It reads 11:14
